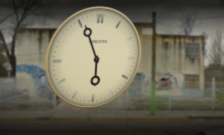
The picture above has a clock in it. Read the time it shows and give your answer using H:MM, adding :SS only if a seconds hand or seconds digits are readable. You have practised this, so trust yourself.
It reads 5:56
